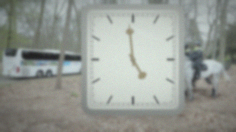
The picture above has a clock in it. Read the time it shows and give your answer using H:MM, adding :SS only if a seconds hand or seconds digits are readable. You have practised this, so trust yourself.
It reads 4:59
